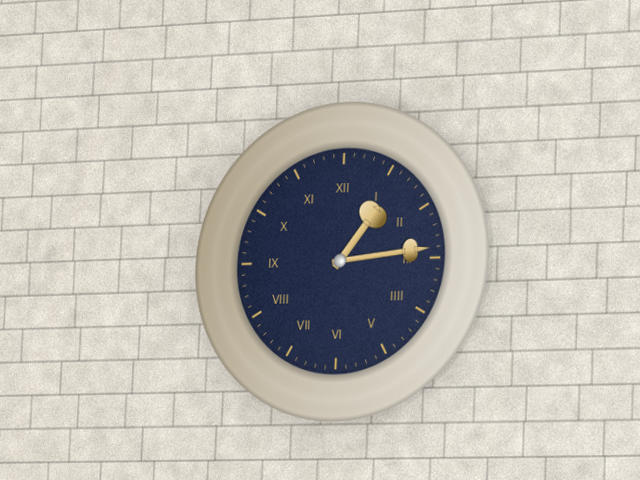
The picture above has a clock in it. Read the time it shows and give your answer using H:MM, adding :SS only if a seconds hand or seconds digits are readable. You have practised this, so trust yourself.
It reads 1:14
